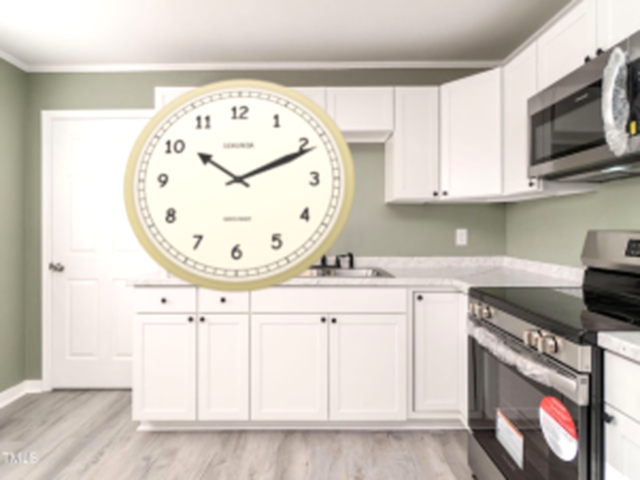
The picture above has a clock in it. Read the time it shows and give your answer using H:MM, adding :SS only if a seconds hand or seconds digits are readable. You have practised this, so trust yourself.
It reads 10:11
